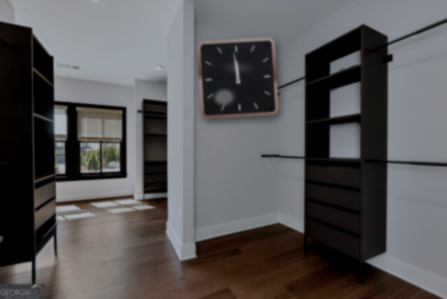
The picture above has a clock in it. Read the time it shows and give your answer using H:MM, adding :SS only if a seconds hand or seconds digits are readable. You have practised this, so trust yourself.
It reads 11:59
